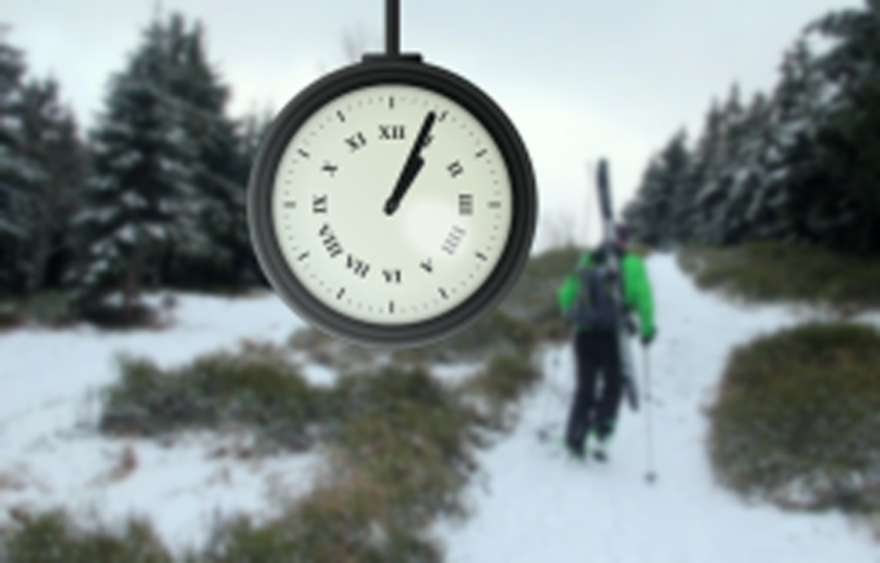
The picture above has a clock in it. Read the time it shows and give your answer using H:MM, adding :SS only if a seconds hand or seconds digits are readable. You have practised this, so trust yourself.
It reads 1:04
